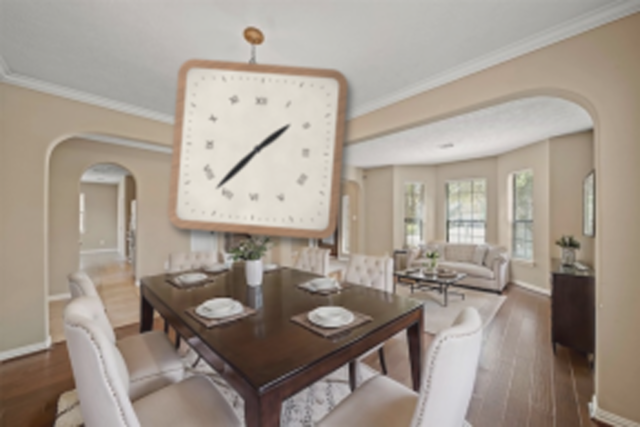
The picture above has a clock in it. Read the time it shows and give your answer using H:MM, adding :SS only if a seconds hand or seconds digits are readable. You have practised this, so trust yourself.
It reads 1:37
